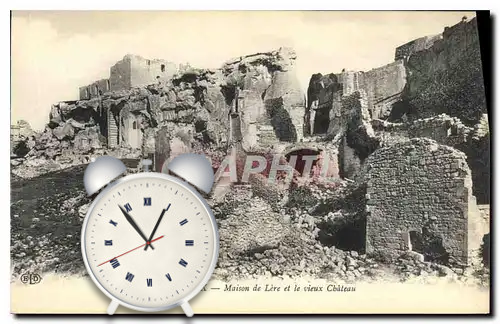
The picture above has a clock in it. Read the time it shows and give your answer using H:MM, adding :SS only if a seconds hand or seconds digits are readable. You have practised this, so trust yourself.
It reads 12:53:41
